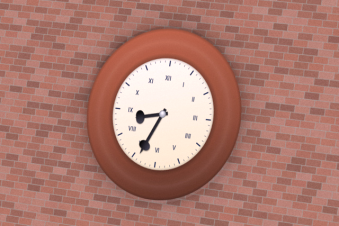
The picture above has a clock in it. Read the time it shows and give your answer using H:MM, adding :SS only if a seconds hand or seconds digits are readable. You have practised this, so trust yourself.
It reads 8:34
